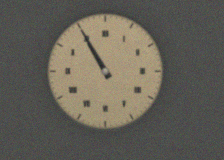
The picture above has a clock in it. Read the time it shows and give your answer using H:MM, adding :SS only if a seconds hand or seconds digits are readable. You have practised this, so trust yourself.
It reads 10:55
